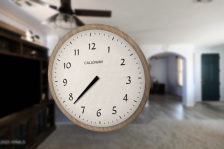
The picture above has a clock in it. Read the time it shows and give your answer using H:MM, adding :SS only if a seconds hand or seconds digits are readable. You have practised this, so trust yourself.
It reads 7:38
